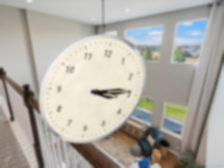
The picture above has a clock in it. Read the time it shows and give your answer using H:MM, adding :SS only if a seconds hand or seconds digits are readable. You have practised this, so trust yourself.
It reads 3:14
